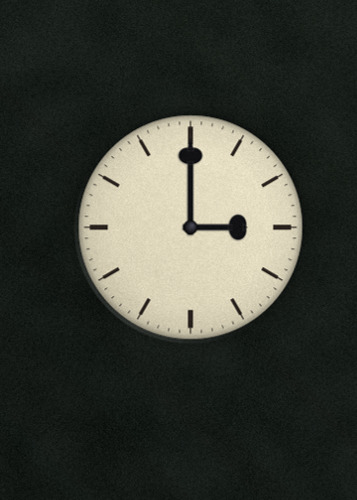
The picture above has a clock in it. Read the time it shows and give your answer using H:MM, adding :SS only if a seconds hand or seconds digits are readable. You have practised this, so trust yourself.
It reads 3:00
